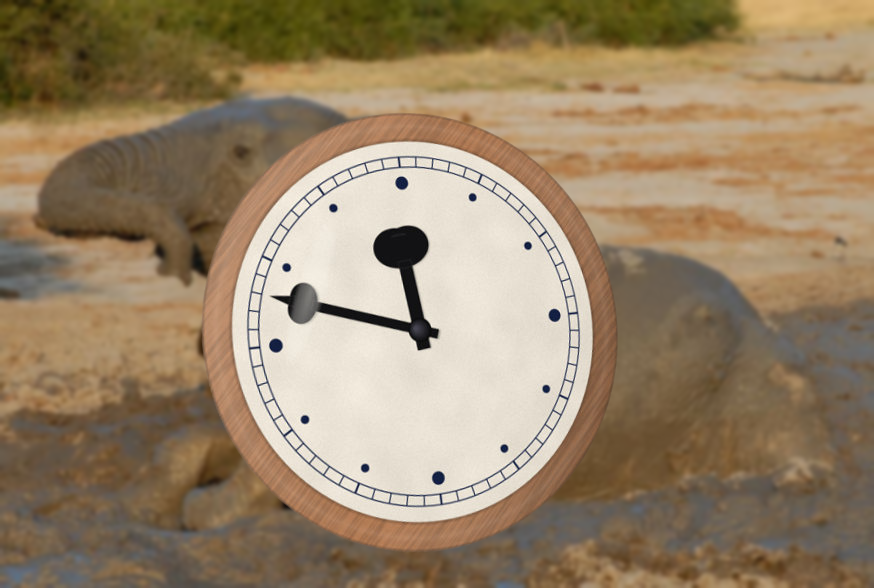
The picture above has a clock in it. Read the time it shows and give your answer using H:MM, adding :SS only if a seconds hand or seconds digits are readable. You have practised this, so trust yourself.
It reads 11:48
